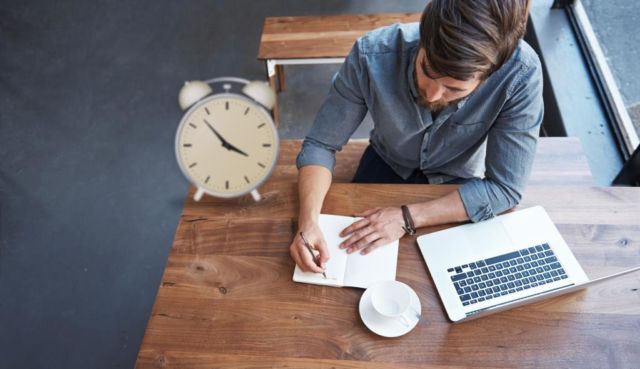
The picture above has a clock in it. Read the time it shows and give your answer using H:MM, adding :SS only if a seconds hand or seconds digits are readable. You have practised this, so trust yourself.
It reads 3:53
